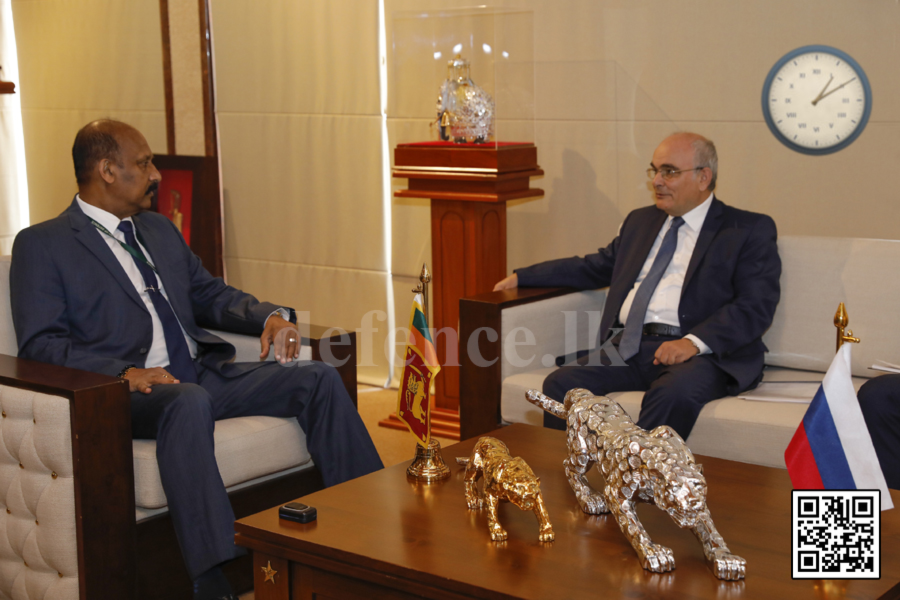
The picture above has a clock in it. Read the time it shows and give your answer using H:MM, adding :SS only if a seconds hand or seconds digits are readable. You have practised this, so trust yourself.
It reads 1:10
